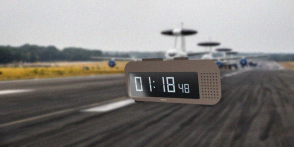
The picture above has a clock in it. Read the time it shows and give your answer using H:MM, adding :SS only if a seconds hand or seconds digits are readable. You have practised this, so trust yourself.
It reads 1:18:48
